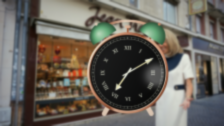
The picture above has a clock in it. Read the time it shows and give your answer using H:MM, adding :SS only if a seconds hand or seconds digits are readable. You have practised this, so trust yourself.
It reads 7:10
